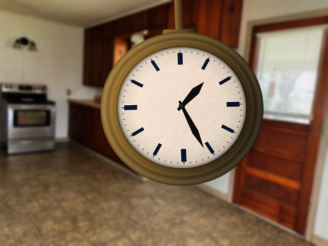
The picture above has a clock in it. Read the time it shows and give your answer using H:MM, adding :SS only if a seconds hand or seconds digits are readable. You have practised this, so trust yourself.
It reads 1:26
